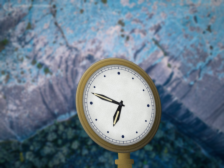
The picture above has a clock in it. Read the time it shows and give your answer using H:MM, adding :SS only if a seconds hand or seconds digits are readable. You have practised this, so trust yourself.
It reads 6:48
